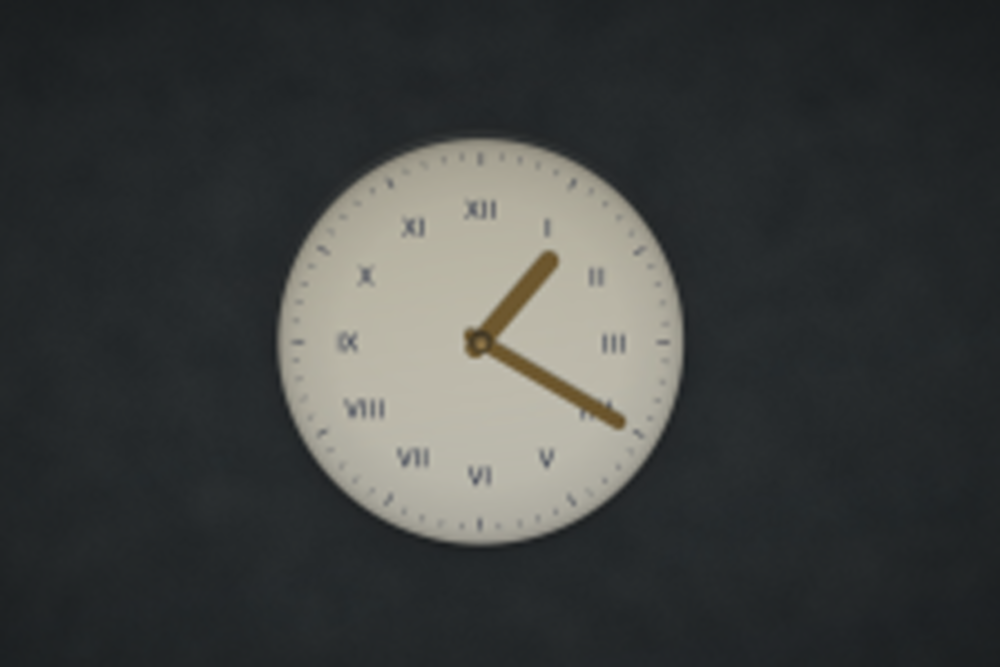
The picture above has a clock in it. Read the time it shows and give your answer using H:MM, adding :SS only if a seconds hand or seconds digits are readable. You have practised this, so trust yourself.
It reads 1:20
